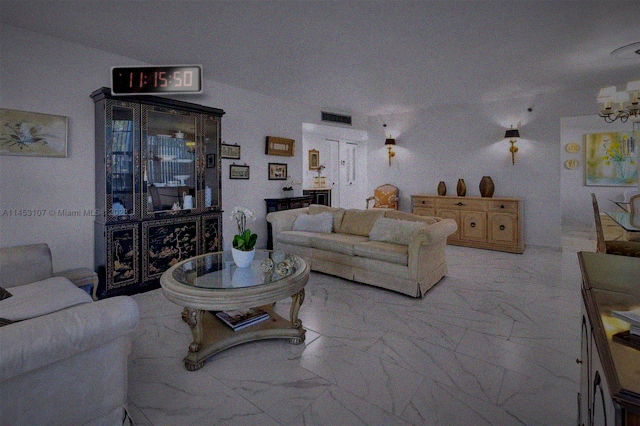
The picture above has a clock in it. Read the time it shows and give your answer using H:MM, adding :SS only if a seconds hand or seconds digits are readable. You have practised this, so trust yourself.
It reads 11:15:50
